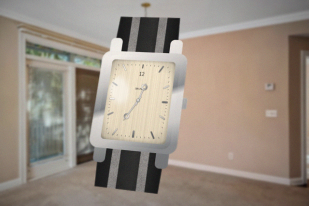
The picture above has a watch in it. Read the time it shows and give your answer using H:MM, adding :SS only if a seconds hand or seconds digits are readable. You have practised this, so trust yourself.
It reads 12:35
